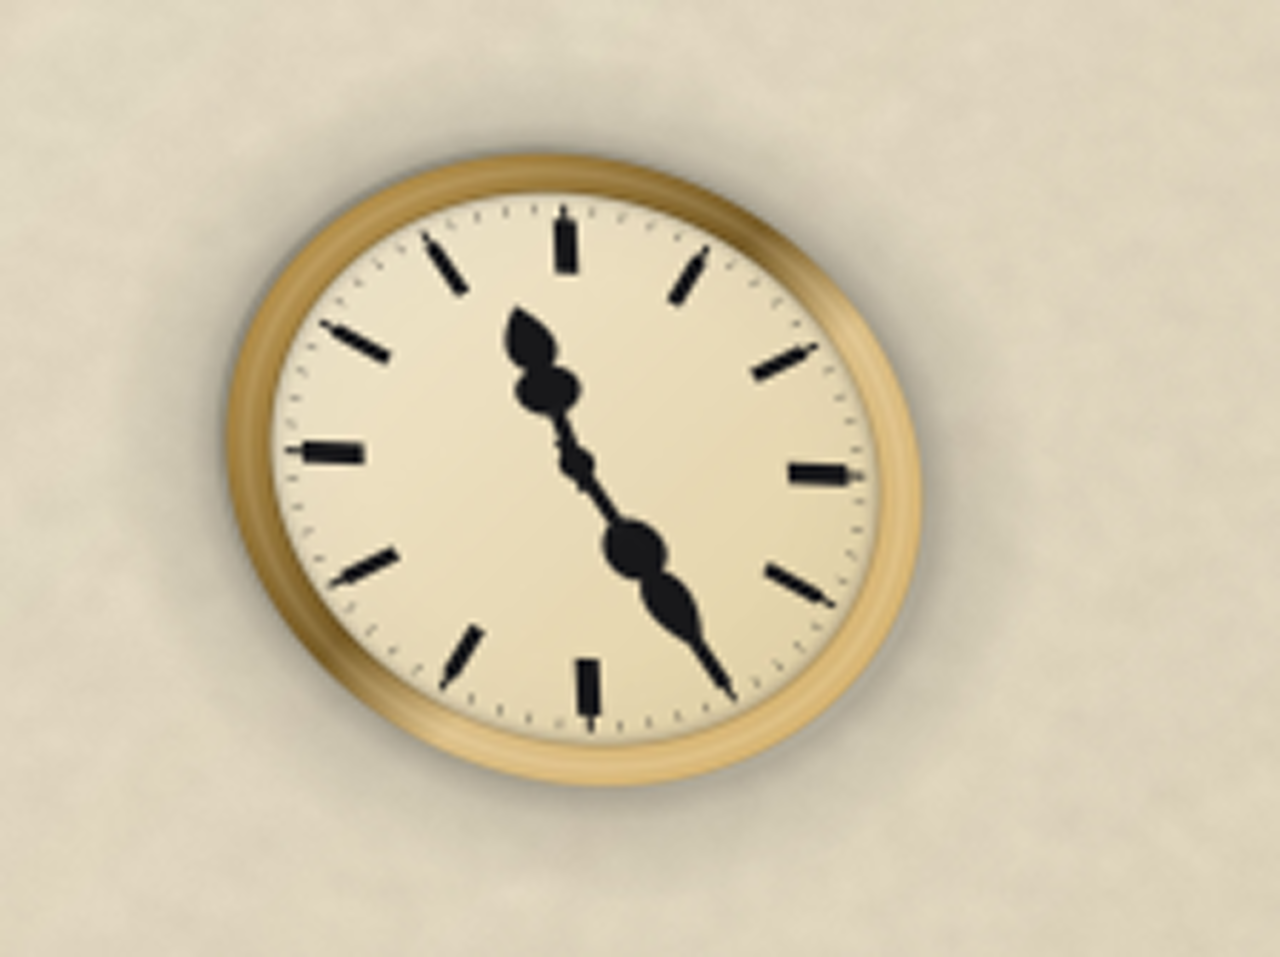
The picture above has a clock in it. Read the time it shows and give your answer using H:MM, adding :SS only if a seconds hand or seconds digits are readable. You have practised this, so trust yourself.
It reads 11:25
